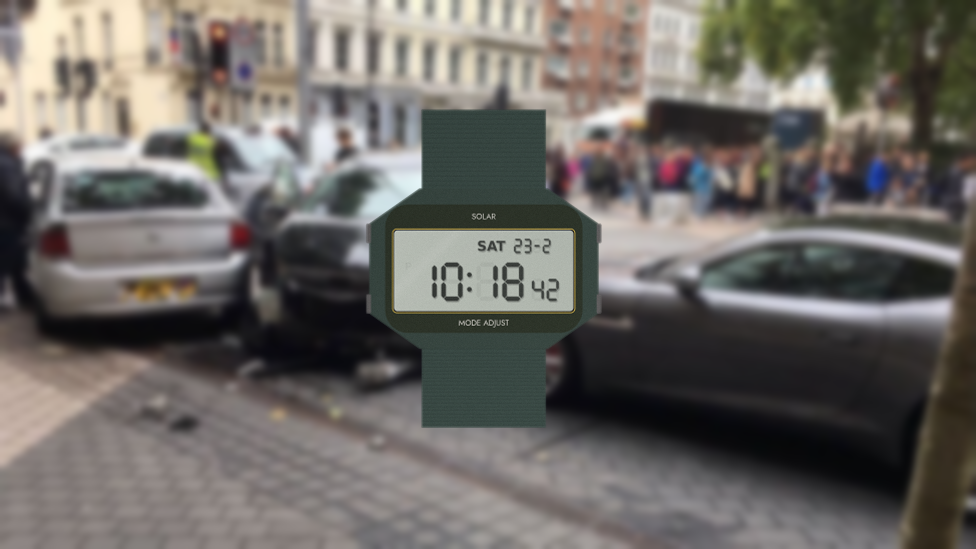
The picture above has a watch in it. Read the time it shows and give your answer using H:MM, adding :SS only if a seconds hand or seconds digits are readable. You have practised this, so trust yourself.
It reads 10:18:42
